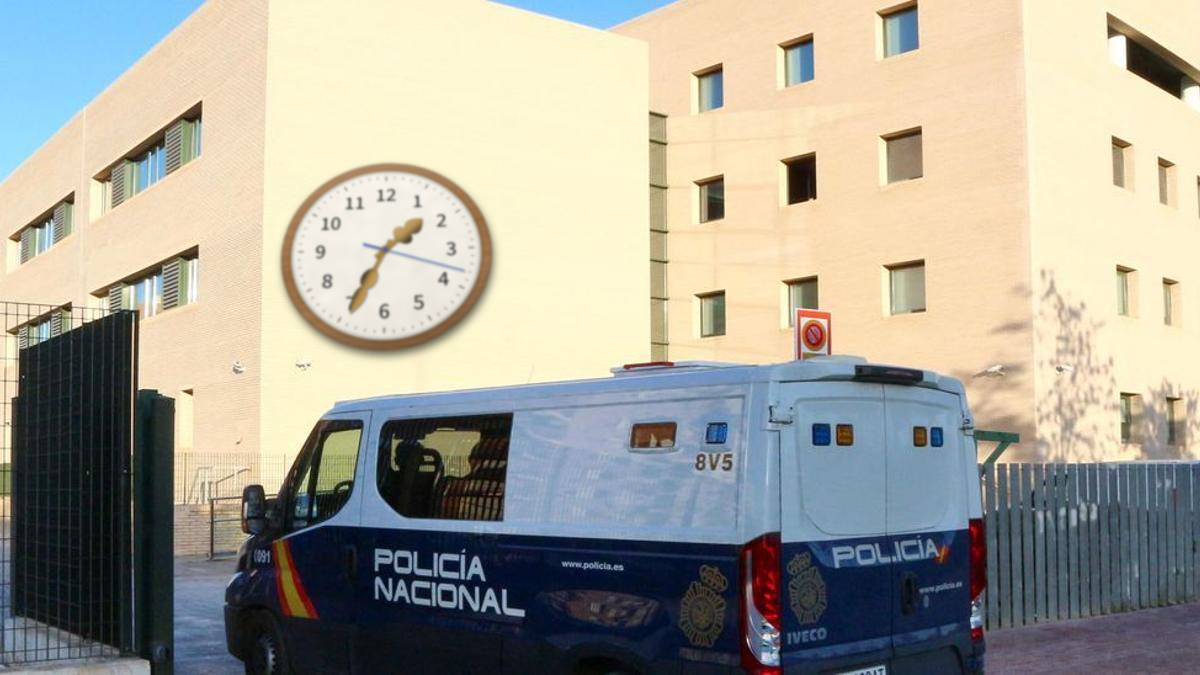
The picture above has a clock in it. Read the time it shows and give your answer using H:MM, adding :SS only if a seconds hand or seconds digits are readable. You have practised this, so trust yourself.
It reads 1:34:18
